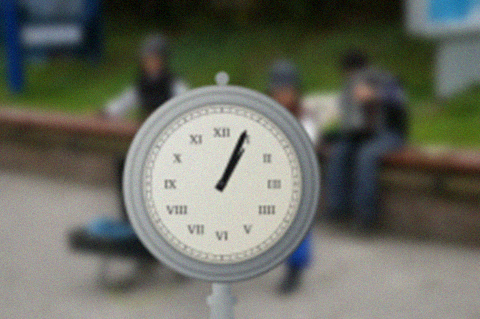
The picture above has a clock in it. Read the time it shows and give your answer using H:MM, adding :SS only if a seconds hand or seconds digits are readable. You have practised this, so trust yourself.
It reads 1:04
